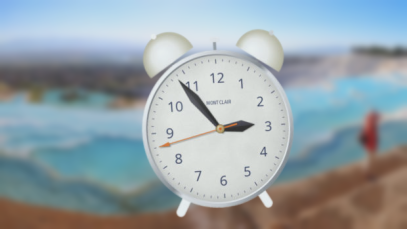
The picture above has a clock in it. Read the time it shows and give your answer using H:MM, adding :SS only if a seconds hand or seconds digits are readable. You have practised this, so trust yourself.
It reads 2:53:43
